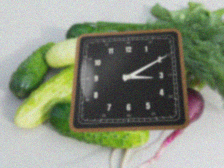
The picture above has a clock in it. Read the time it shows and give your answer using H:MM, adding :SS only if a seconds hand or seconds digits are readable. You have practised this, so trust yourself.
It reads 3:10
